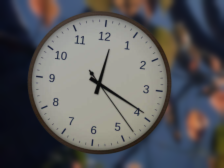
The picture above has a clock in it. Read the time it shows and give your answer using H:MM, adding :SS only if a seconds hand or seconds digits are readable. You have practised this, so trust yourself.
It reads 12:19:23
